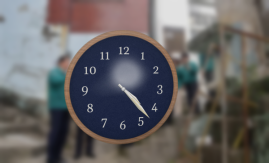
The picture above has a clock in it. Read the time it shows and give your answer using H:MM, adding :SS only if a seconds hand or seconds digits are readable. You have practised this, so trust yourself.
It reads 4:23
